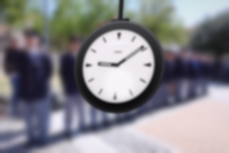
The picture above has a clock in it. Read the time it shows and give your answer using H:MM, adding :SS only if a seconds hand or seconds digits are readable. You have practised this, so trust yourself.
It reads 9:09
